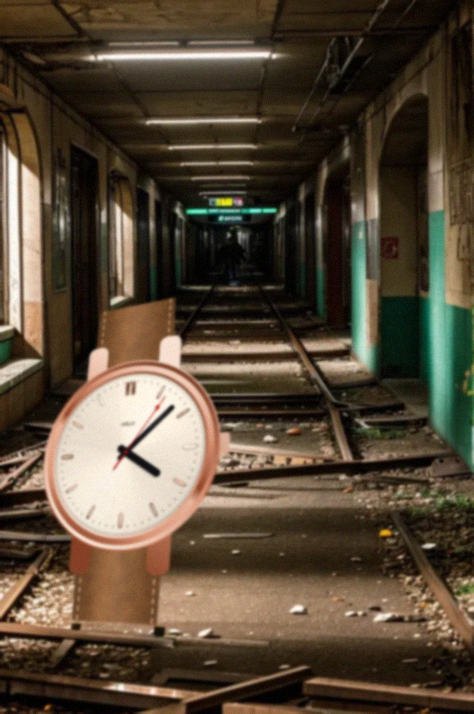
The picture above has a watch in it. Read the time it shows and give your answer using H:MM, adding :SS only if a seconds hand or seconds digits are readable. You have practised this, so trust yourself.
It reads 4:08:06
